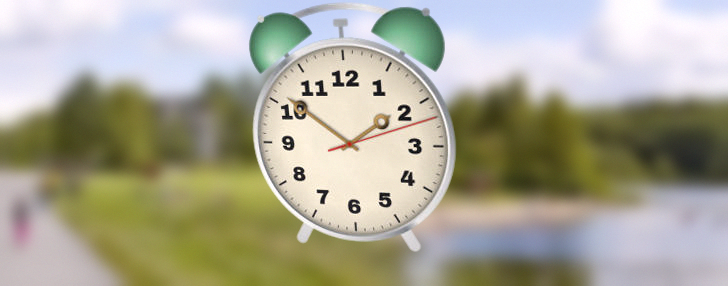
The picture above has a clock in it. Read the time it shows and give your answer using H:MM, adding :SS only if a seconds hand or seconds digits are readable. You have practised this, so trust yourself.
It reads 1:51:12
